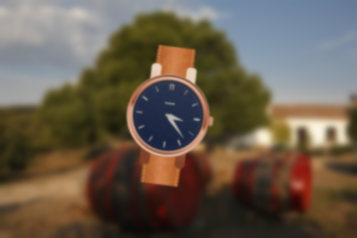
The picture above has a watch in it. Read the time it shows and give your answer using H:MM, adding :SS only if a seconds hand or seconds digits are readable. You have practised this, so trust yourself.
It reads 3:23
